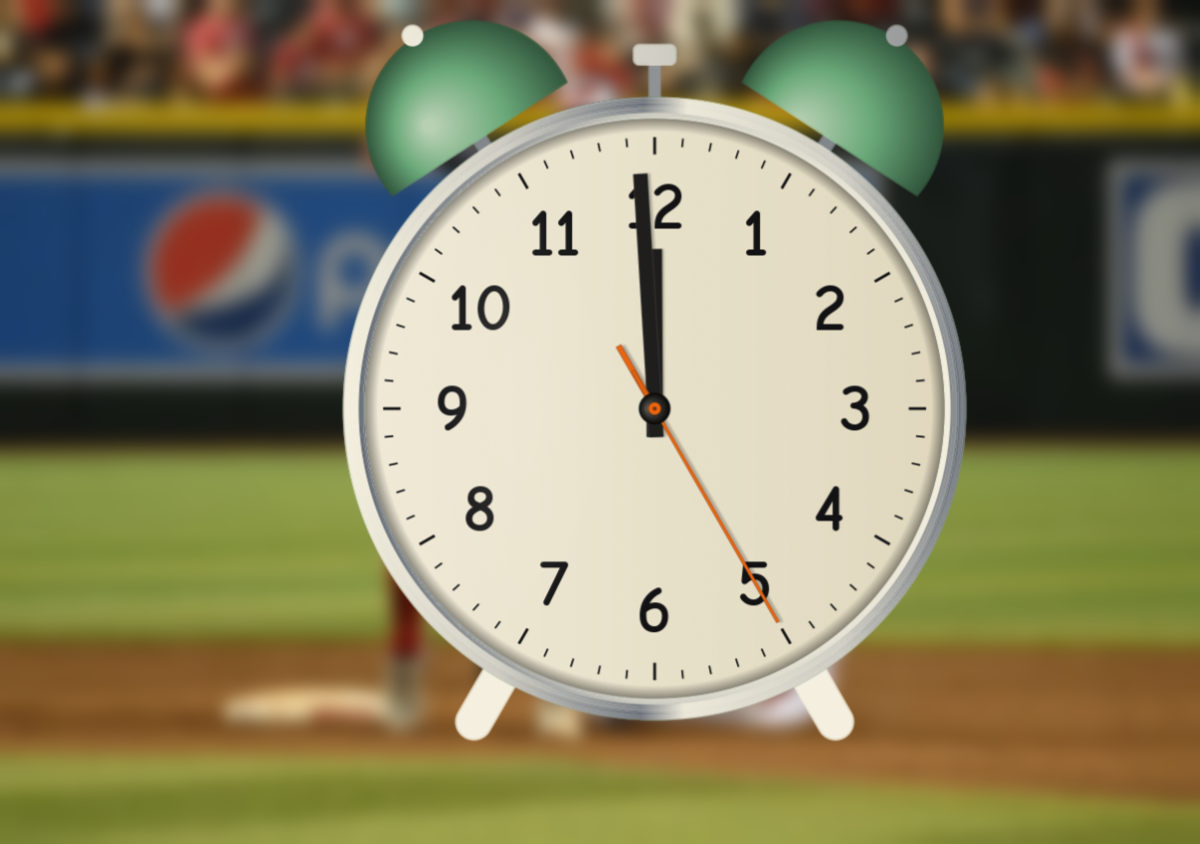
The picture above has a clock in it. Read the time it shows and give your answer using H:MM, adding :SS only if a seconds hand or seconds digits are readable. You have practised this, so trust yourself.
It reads 11:59:25
